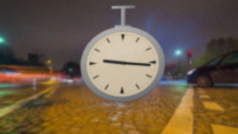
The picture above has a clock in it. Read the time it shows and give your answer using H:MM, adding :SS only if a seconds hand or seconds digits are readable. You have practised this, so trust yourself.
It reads 9:16
